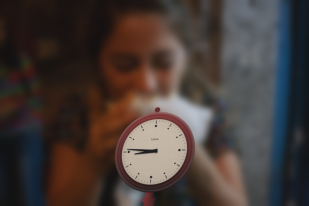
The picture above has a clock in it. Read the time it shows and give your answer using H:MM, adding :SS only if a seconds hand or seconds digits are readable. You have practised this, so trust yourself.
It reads 8:46
